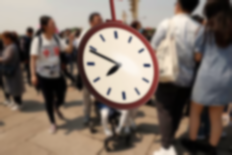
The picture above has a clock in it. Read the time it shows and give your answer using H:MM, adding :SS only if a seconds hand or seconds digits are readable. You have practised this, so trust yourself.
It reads 7:49
